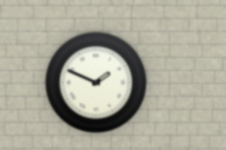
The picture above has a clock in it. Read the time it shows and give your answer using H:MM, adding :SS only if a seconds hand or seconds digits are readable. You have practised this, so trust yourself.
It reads 1:49
